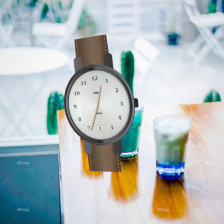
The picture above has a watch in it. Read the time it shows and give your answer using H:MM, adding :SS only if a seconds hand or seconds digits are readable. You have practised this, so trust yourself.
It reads 12:34
